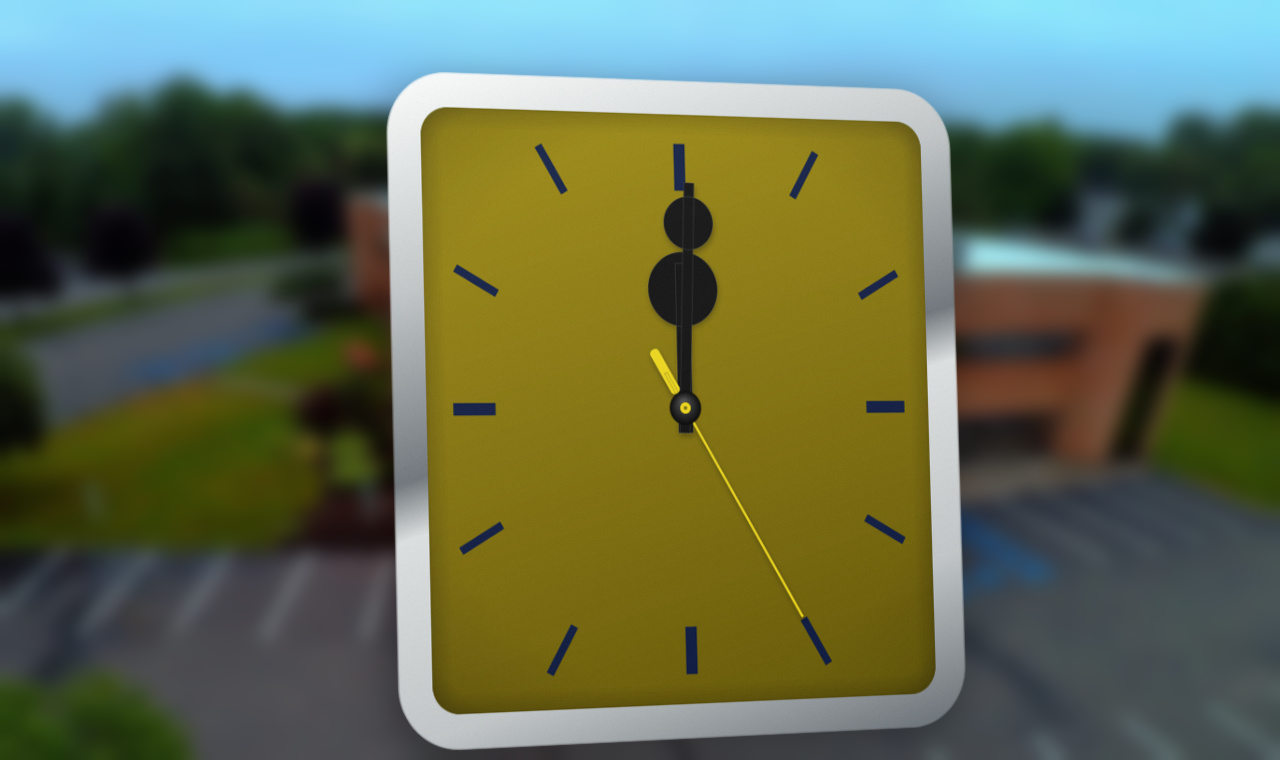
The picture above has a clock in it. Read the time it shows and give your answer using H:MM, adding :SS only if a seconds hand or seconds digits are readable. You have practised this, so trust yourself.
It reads 12:00:25
